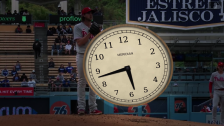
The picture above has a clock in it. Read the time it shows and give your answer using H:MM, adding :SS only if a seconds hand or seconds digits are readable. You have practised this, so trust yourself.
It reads 5:43
